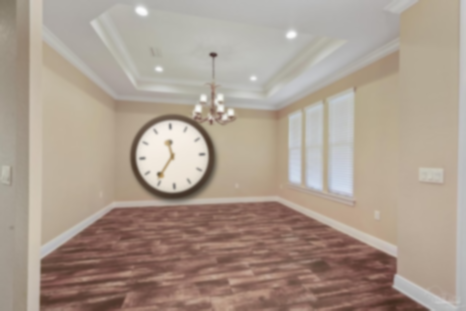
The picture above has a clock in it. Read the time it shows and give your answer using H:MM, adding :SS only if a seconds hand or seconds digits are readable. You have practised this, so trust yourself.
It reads 11:36
